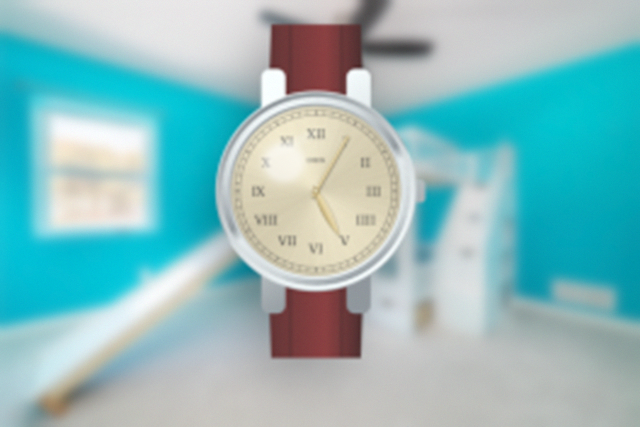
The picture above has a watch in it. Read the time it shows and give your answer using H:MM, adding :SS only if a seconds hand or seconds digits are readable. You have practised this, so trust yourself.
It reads 5:05
